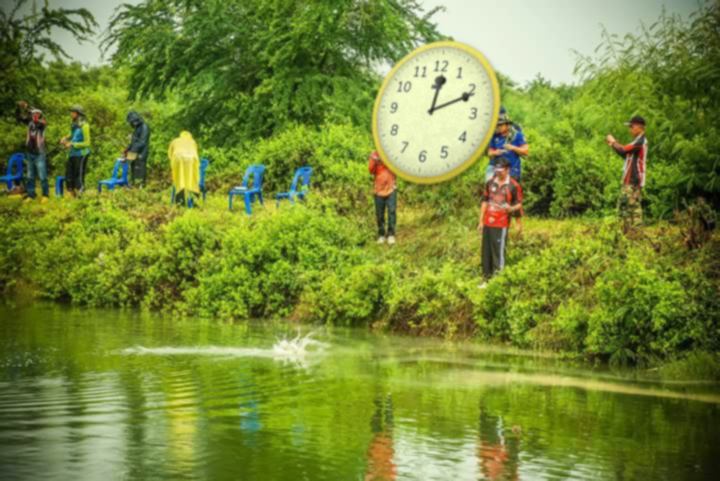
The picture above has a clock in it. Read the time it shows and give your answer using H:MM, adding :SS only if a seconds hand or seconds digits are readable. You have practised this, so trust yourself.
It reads 12:11
